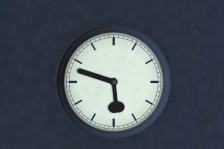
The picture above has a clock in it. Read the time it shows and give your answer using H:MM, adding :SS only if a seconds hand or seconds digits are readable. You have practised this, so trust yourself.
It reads 5:48
